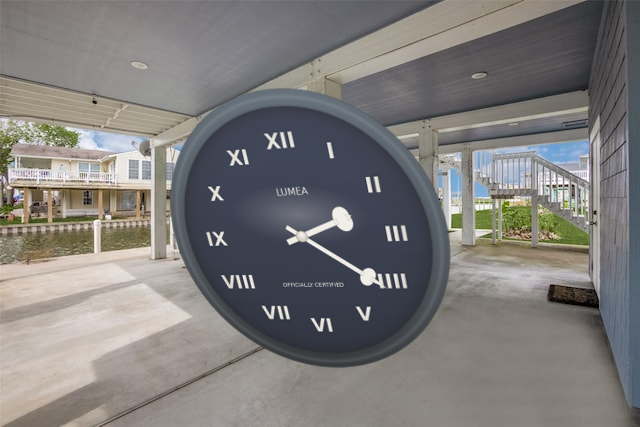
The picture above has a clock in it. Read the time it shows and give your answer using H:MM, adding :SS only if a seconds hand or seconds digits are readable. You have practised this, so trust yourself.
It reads 2:21
